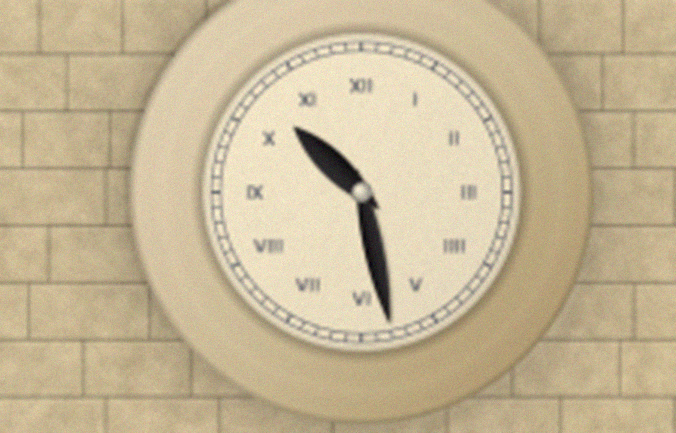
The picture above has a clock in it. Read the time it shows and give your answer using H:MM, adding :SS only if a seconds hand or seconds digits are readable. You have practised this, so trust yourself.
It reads 10:28
